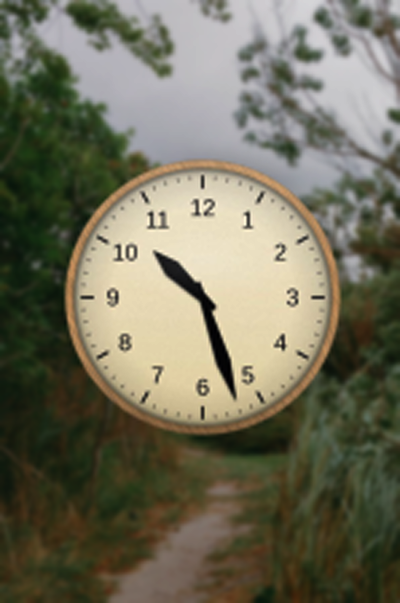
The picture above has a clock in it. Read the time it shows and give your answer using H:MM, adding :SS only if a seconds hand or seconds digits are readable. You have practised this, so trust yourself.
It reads 10:27
